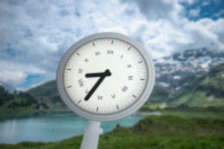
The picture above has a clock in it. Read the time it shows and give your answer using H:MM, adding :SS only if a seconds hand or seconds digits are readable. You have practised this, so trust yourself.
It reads 8:34
